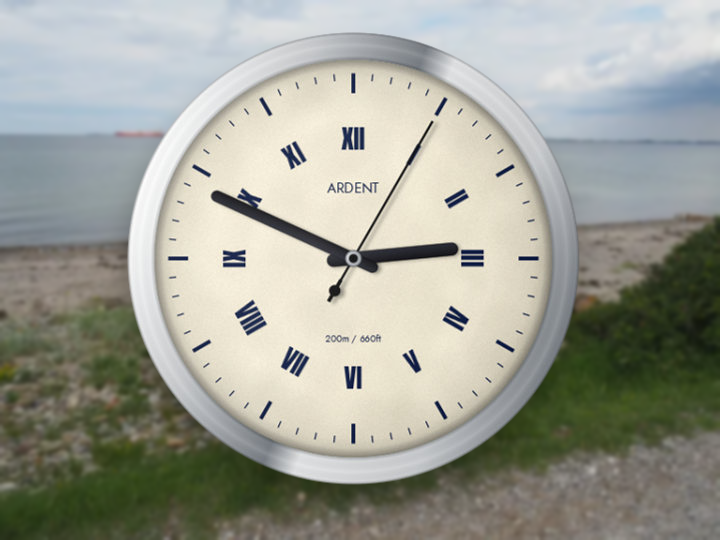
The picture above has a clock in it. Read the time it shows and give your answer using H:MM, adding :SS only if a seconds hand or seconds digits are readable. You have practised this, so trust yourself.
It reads 2:49:05
